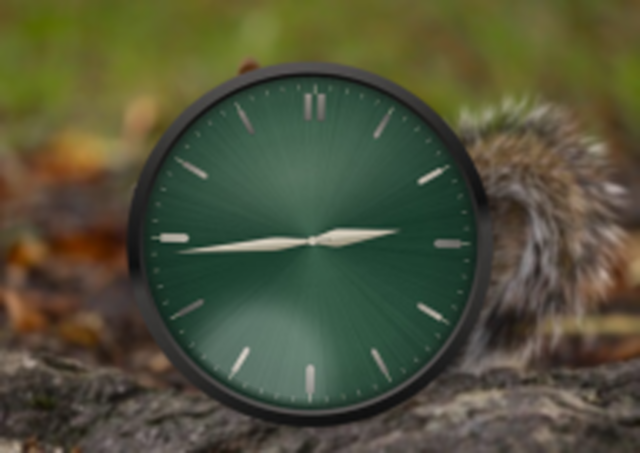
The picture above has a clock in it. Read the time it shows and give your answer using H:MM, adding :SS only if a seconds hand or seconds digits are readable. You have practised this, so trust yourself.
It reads 2:44
